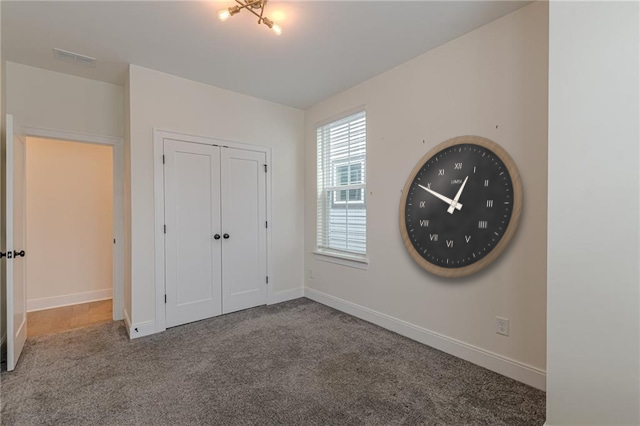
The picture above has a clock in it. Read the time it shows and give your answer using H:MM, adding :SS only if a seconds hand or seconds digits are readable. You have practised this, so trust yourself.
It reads 12:49
